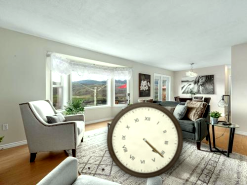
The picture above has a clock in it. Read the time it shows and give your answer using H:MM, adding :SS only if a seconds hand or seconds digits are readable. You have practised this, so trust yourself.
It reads 4:21
